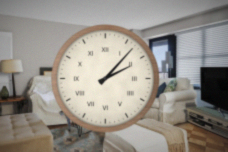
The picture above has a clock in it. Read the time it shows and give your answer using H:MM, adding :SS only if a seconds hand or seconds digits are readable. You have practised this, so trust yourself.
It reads 2:07
